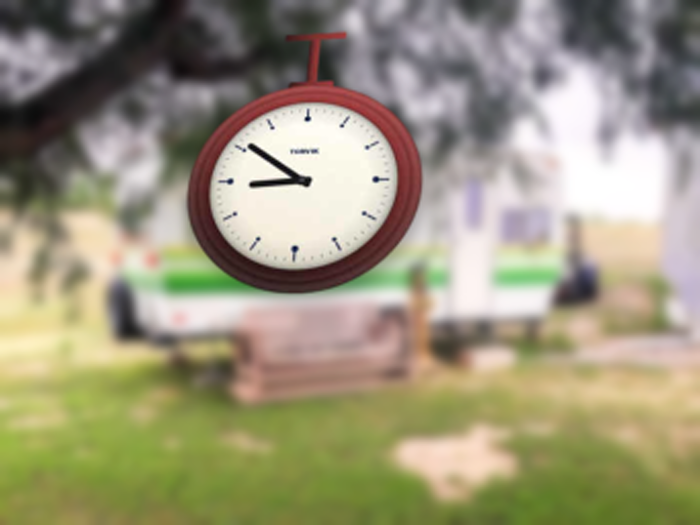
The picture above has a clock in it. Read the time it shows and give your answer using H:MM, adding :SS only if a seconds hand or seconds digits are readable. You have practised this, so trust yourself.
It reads 8:51
